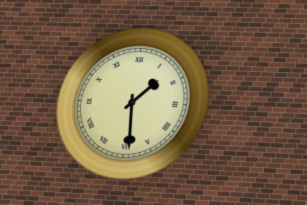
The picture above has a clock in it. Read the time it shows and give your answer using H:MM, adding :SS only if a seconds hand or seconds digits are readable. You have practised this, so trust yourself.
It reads 1:29
